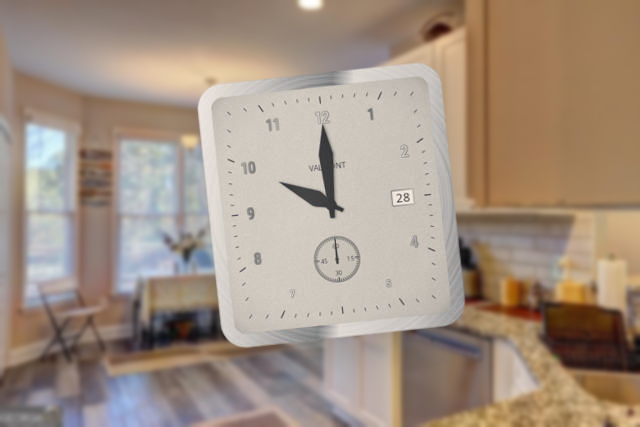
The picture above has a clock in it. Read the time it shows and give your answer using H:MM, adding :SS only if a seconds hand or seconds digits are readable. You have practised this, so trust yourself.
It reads 10:00
